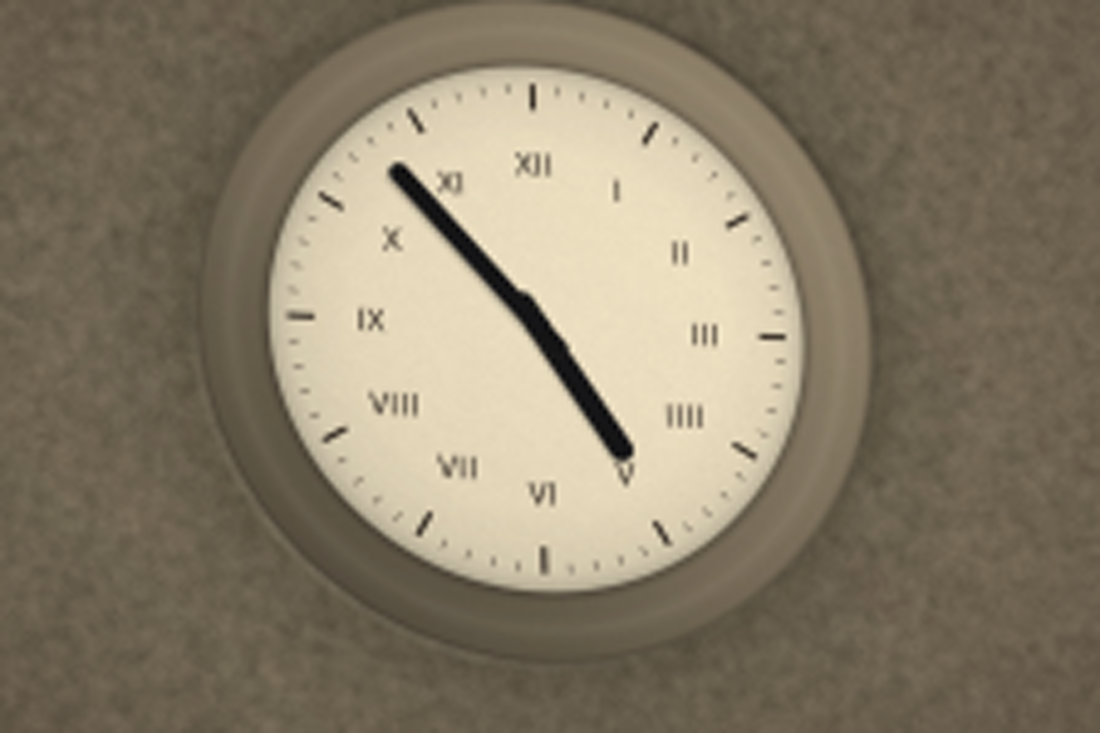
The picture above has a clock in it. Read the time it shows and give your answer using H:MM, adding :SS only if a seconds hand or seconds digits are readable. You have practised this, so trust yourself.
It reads 4:53
